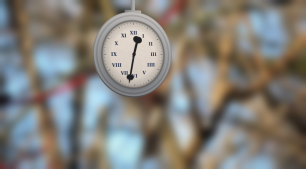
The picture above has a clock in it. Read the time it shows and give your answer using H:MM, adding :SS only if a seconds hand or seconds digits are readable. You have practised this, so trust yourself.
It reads 12:32
